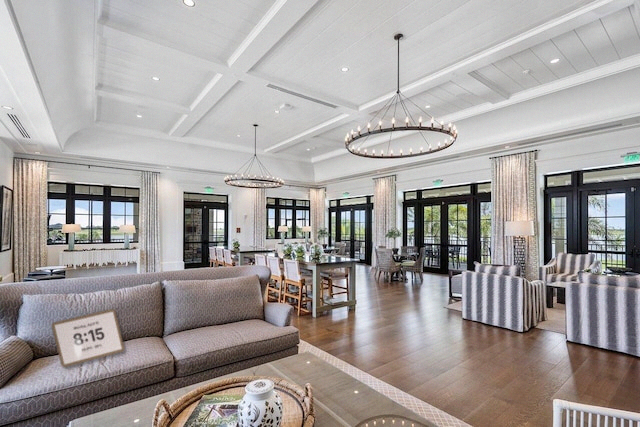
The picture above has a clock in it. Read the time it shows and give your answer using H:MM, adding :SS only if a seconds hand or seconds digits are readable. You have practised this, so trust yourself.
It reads 8:15
